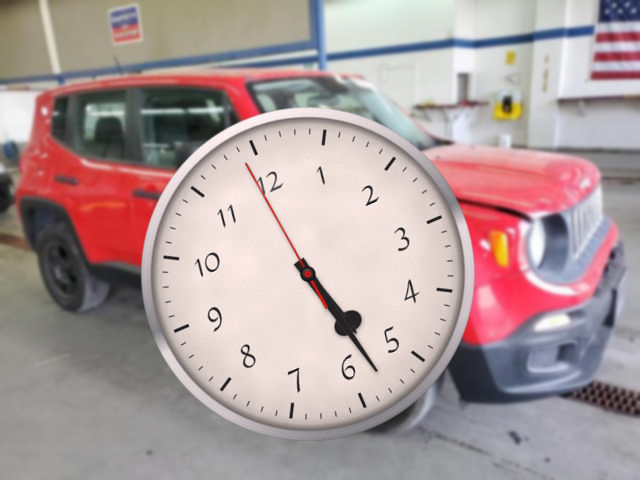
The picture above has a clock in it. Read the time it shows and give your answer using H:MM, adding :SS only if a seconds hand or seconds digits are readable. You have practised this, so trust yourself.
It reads 5:27:59
